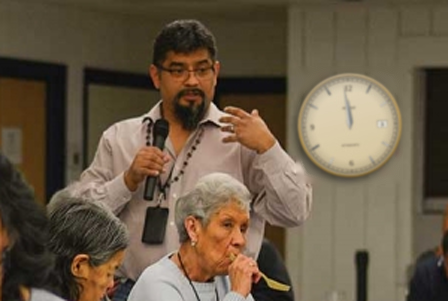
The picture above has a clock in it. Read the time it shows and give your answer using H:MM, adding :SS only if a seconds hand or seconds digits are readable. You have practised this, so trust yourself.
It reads 11:59
